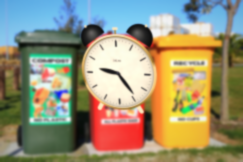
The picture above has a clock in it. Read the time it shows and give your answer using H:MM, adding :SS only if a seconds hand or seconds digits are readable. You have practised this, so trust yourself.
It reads 9:24
